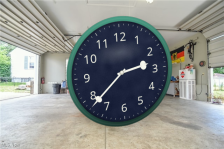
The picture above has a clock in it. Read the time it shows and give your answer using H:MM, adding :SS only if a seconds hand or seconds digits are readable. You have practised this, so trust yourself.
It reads 2:38
